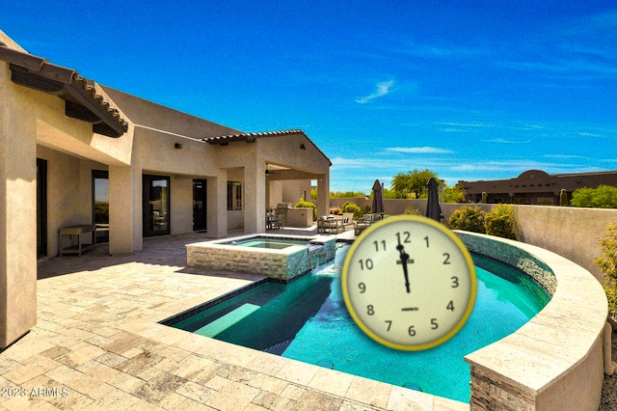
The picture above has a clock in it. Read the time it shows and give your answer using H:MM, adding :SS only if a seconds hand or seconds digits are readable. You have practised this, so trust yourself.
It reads 11:59
